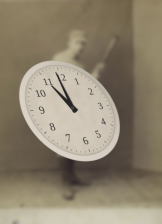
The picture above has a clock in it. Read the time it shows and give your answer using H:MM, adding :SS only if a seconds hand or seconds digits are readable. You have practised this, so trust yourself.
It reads 10:59
